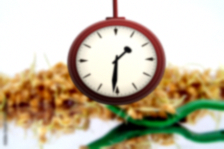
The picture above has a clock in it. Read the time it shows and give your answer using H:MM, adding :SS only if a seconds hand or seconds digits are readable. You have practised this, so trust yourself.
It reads 1:31
